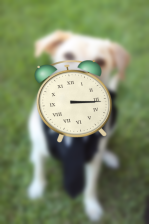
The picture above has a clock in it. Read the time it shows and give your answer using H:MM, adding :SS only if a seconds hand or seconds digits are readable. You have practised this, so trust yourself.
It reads 3:16
